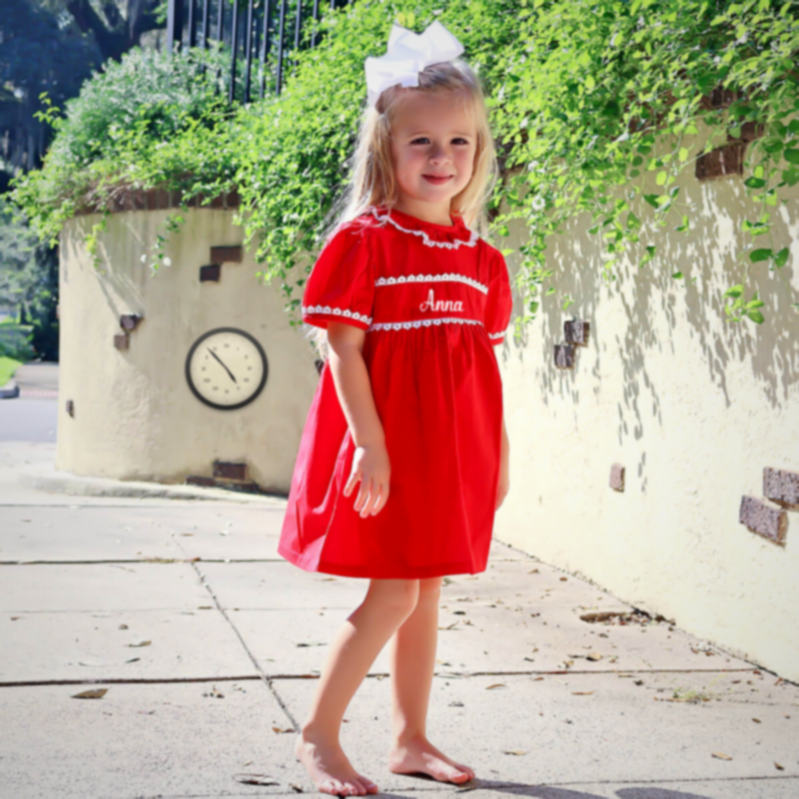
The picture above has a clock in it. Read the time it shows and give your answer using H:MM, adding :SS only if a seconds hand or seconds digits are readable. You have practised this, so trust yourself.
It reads 4:53
